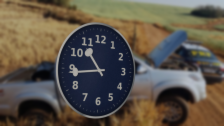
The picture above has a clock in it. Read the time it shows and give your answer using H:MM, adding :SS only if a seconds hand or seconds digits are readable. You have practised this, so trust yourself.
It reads 10:44
